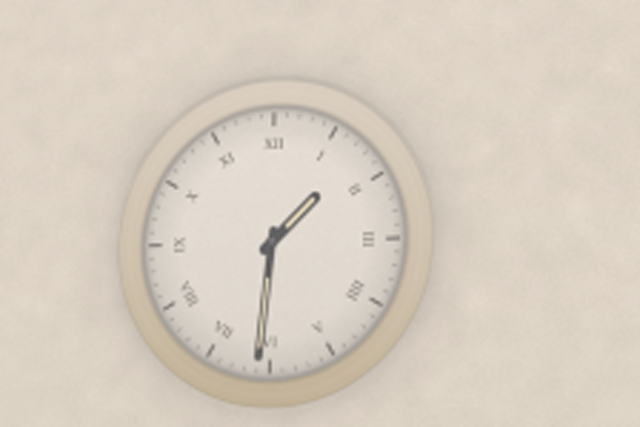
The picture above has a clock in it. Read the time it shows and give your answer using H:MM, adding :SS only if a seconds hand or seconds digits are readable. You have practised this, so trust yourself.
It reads 1:31
